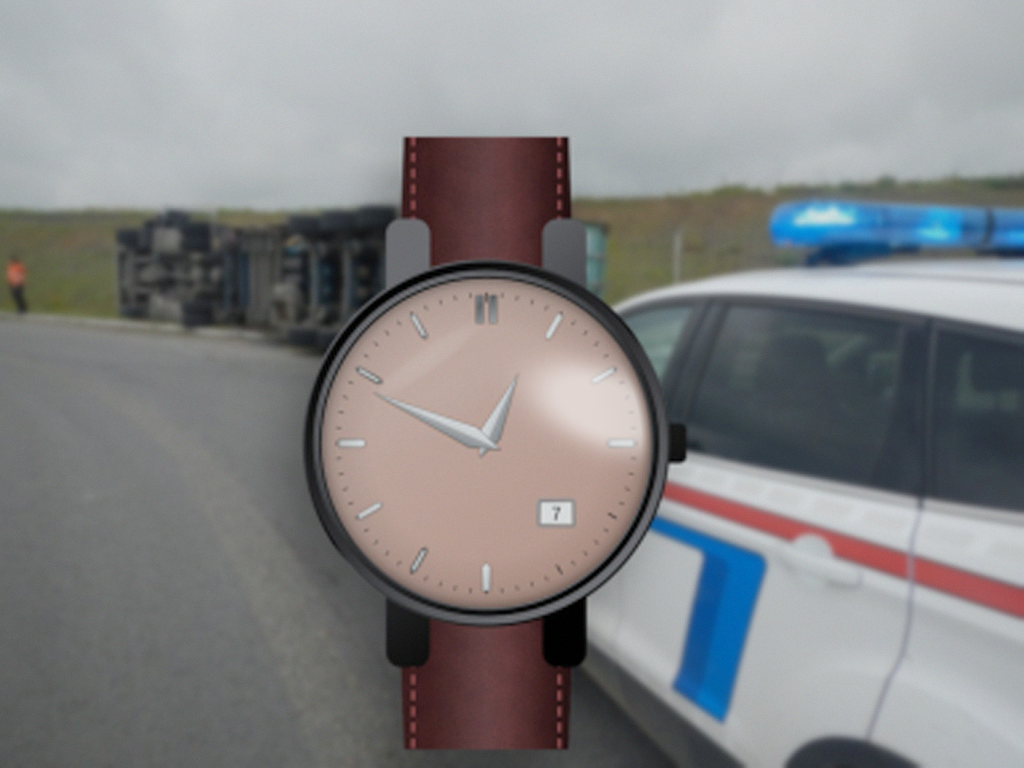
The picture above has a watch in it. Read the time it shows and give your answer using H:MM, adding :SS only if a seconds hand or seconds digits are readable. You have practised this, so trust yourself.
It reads 12:49
